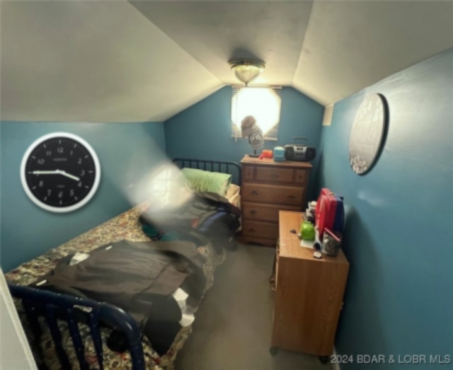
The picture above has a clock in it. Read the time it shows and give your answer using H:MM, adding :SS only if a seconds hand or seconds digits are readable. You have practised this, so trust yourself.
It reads 3:45
